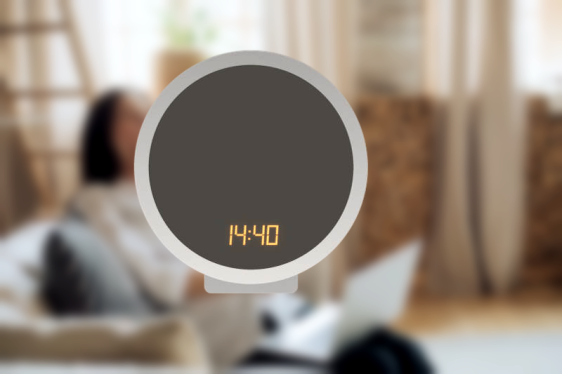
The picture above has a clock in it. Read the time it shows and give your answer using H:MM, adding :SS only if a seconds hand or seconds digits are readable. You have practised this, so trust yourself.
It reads 14:40
